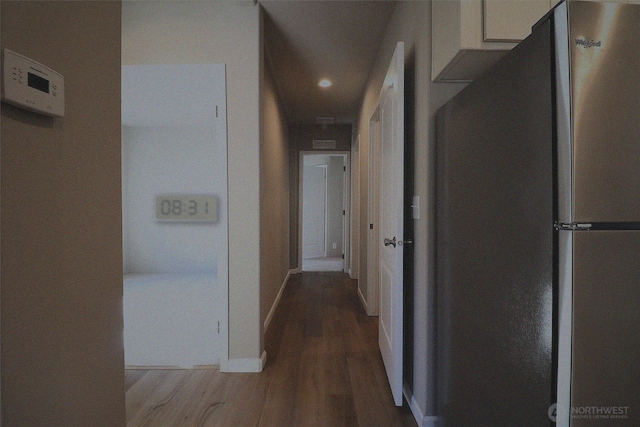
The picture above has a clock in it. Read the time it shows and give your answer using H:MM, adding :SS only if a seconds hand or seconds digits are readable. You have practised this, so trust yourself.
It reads 8:31
